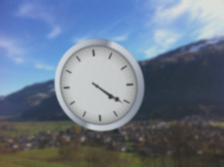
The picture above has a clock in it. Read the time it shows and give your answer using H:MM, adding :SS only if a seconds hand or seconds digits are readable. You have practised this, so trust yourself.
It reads 4:21
